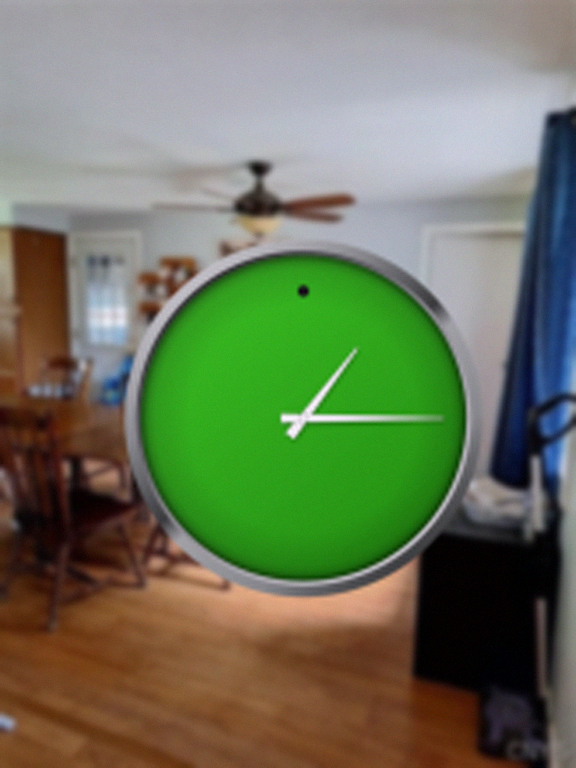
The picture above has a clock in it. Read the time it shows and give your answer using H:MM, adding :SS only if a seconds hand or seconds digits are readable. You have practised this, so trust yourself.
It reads 1:15
